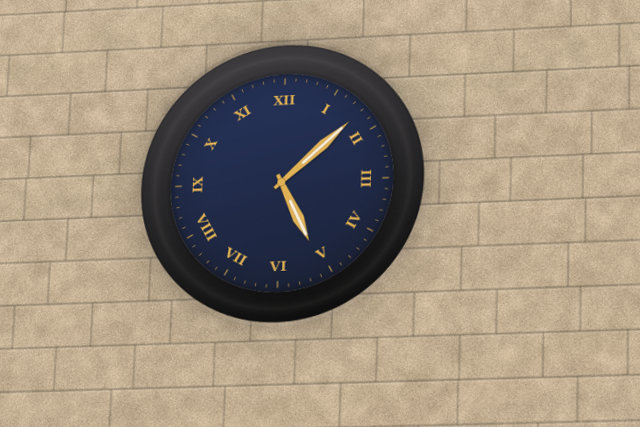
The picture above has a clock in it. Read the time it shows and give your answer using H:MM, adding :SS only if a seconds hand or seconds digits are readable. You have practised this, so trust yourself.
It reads 5:08
